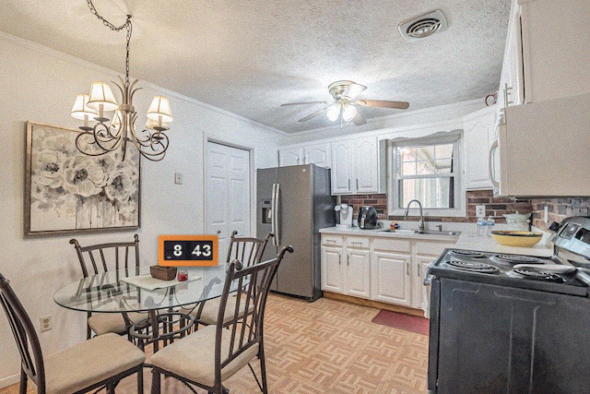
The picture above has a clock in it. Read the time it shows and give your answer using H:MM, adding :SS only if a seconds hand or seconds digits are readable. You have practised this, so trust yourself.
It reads 8:43
